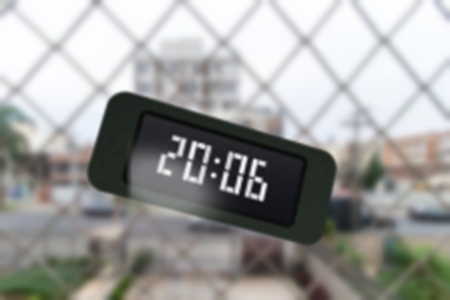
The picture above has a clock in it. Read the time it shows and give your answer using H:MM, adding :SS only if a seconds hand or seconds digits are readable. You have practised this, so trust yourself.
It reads 20:06
